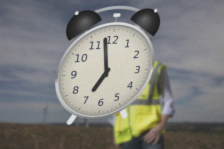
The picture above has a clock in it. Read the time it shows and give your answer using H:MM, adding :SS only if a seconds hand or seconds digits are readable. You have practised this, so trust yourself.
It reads 6:58
